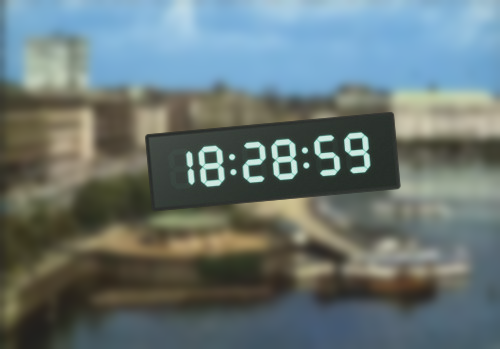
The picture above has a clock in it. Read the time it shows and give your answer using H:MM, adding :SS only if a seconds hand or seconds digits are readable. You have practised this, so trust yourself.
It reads 18:28:59
